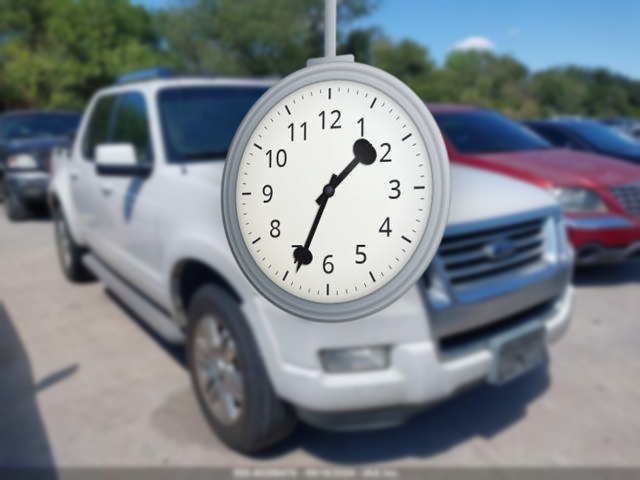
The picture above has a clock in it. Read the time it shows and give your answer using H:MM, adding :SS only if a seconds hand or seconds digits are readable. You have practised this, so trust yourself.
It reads 1:34
